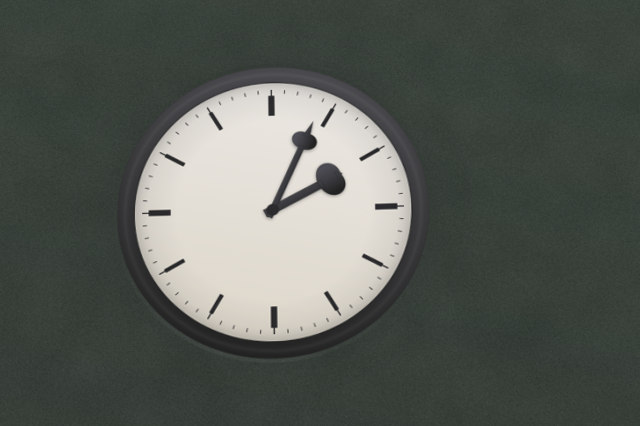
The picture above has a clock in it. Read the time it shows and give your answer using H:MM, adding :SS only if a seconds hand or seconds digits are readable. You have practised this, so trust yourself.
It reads 2:04
